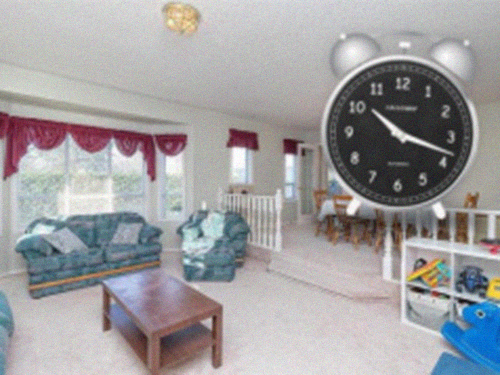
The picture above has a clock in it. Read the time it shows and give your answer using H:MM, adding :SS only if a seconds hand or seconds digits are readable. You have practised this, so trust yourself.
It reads 10:18
